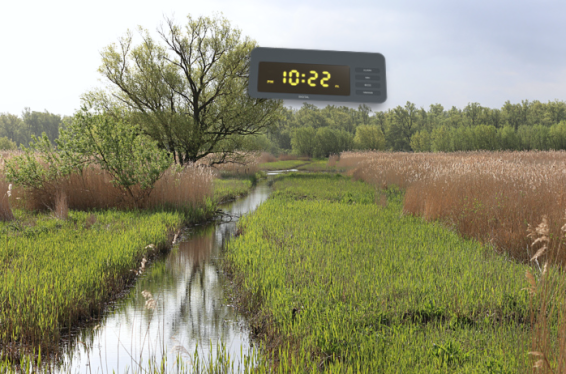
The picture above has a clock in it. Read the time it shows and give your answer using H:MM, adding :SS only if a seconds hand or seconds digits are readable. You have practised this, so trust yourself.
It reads 10:22
